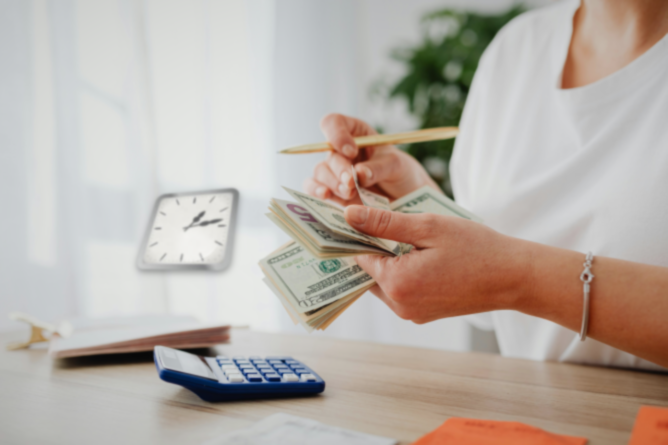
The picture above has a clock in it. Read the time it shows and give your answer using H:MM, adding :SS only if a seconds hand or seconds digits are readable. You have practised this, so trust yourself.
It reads 1:13
